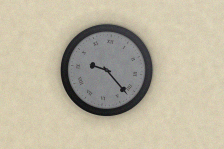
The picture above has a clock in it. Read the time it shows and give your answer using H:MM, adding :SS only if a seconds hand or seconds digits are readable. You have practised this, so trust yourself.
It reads 9:22
